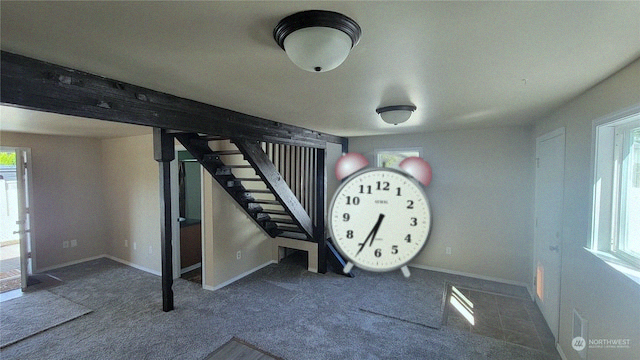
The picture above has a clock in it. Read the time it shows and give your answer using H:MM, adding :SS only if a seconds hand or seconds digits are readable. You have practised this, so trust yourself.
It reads 6:35
